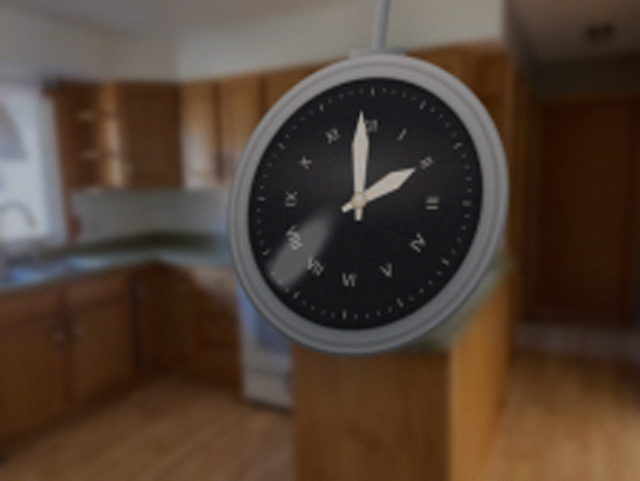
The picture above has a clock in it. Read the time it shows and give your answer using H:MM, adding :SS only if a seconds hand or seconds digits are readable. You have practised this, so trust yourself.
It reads 1:59
